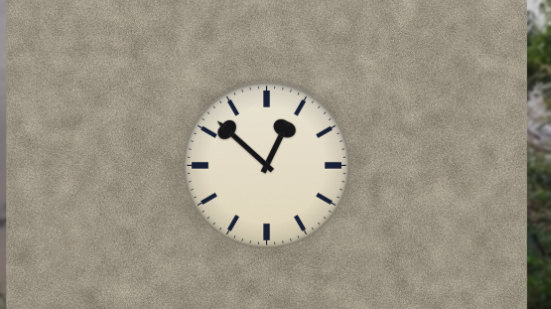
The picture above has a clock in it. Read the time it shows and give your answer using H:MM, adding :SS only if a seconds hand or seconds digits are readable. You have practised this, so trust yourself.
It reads 12:52
